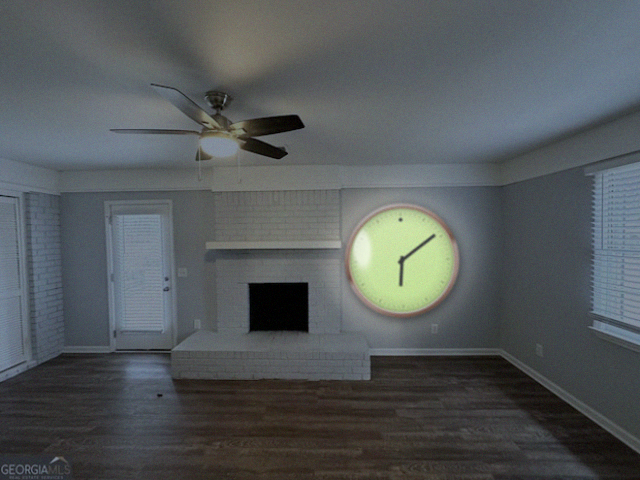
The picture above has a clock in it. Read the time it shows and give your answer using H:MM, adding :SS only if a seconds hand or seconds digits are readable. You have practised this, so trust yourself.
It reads 6:09
